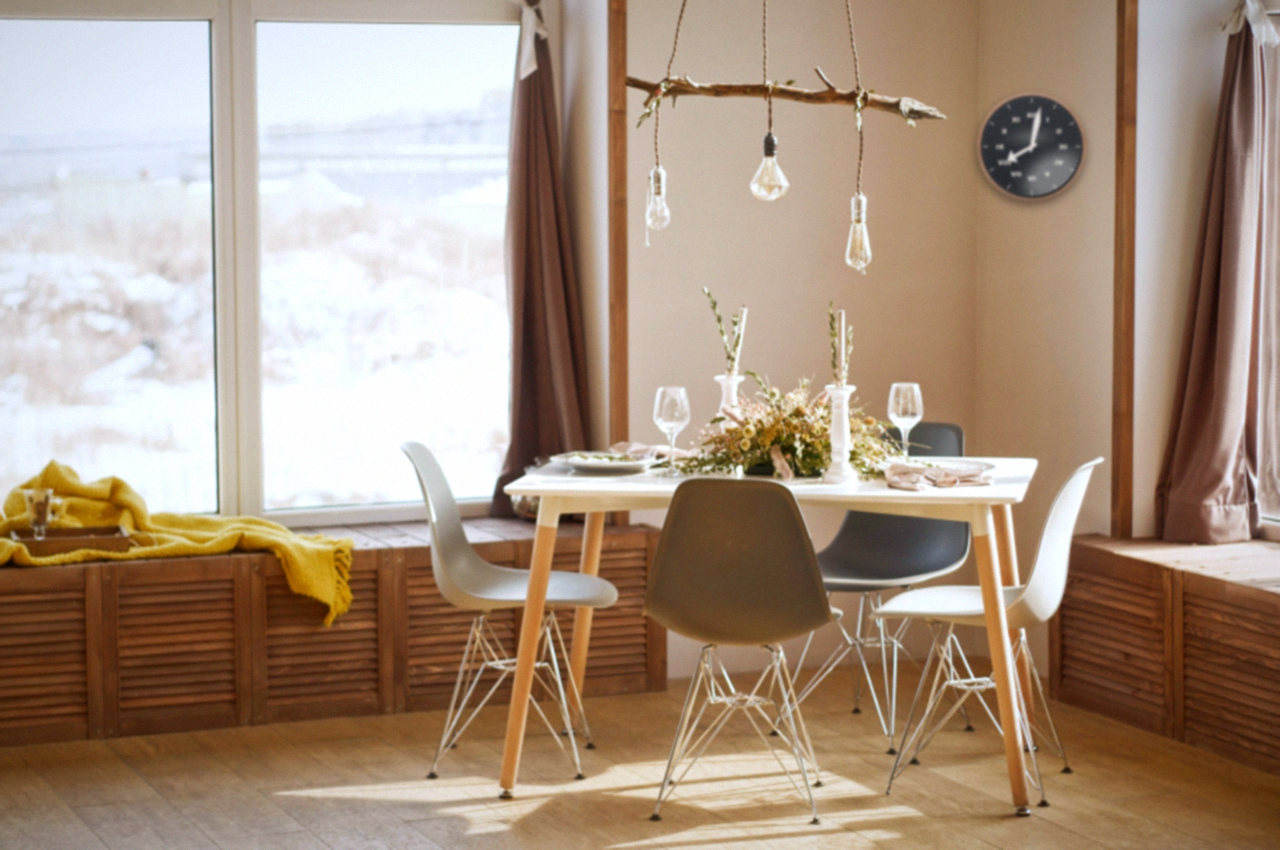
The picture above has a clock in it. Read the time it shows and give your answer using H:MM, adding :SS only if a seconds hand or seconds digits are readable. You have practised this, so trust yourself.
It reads 8:02
